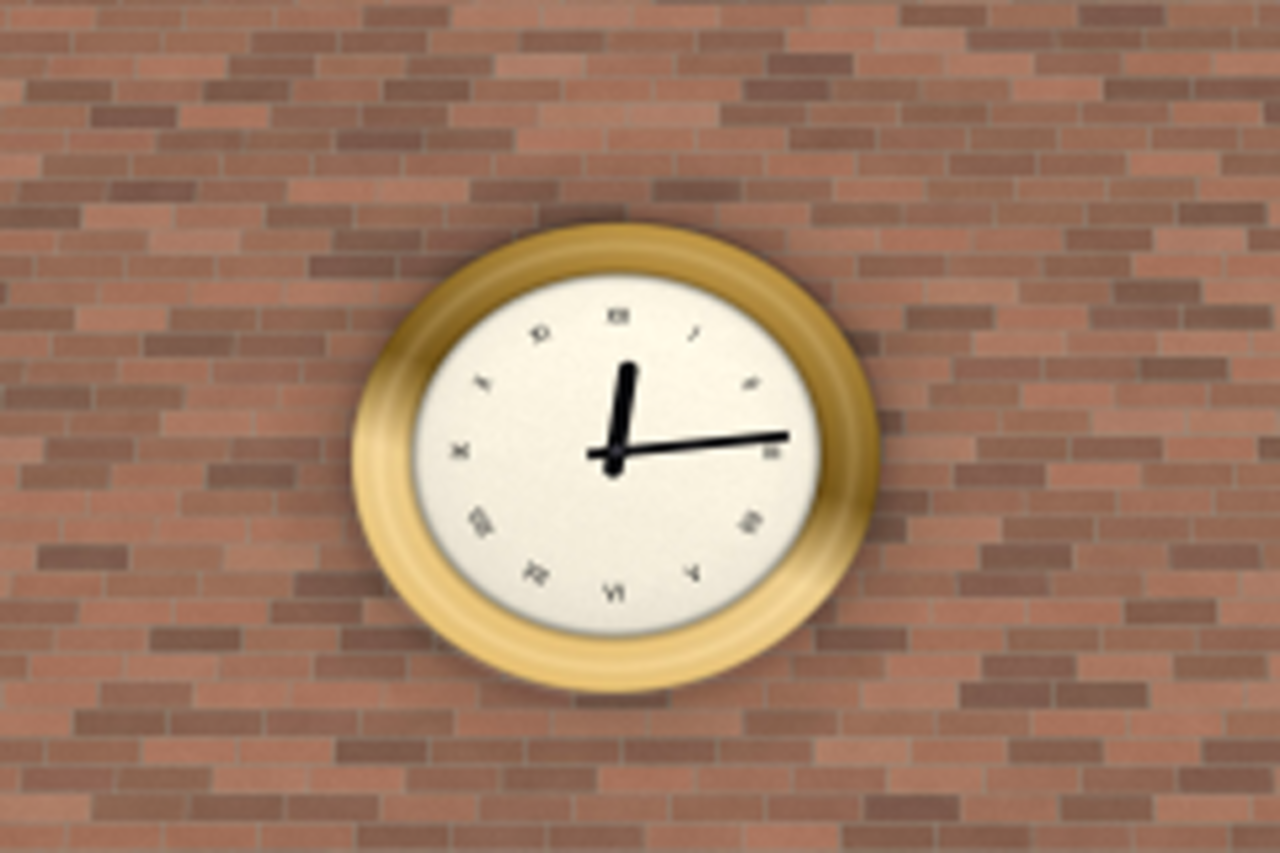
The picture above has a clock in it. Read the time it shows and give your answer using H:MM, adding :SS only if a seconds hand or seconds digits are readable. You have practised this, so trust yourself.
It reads 12:14
